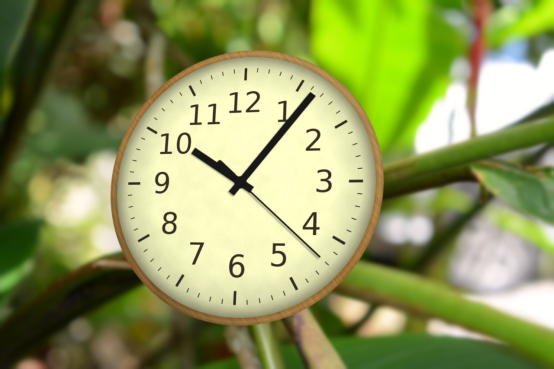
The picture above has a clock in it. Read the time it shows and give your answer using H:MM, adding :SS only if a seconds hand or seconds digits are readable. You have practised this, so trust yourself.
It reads 10:06:22
